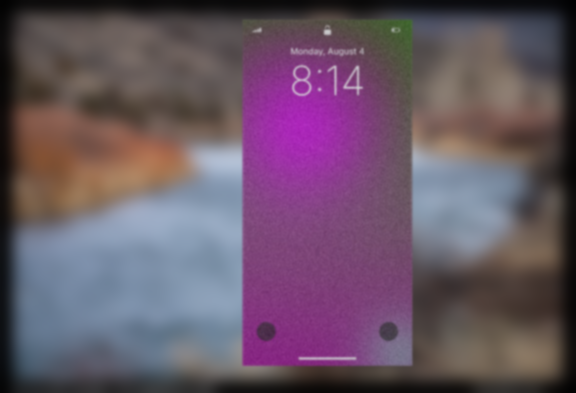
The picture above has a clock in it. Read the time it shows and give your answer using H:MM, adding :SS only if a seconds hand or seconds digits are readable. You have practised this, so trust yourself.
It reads 8:14
